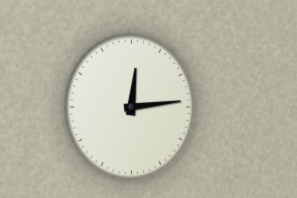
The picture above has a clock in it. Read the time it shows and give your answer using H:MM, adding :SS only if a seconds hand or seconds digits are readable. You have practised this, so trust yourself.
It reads 12:14
